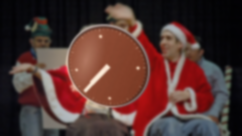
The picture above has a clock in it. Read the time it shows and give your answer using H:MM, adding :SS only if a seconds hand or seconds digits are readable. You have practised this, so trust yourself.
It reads 7:38
